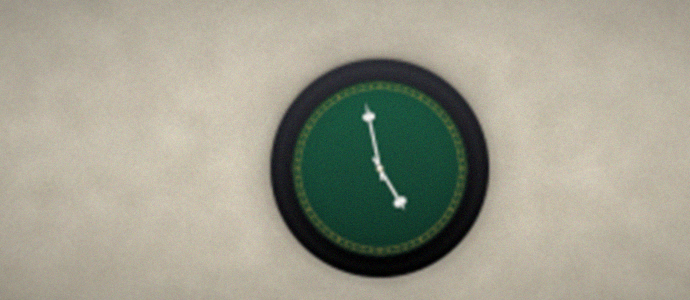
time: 4:58
